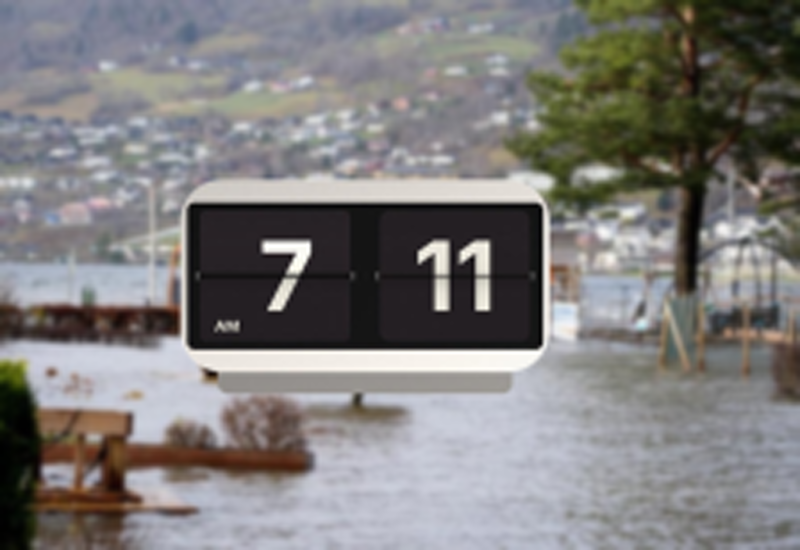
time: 7:11
